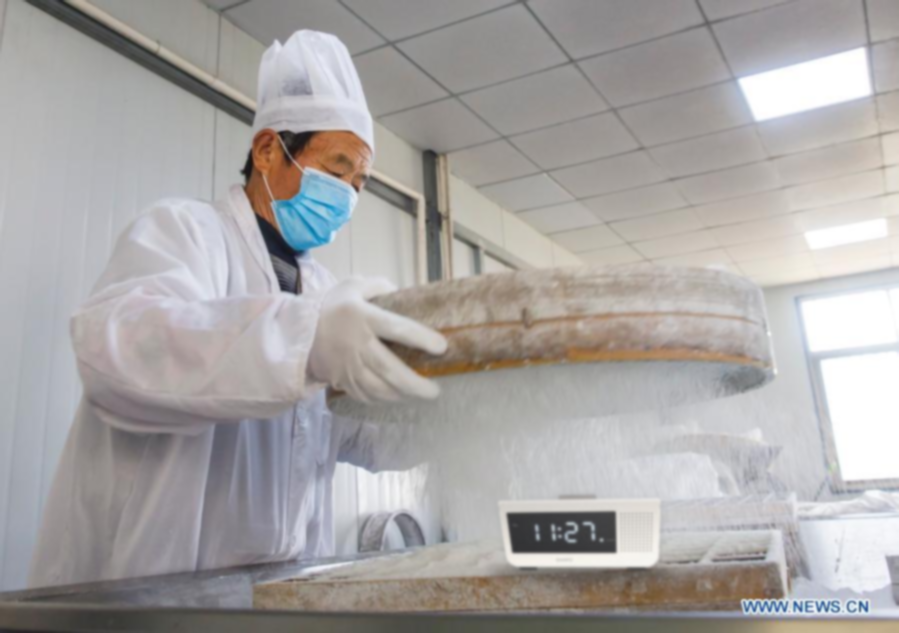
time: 11:27
